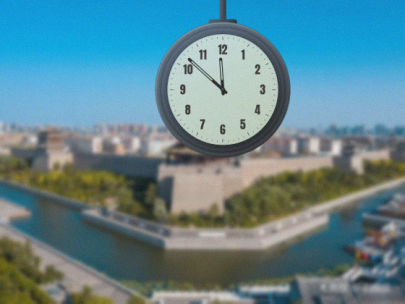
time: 11:52
